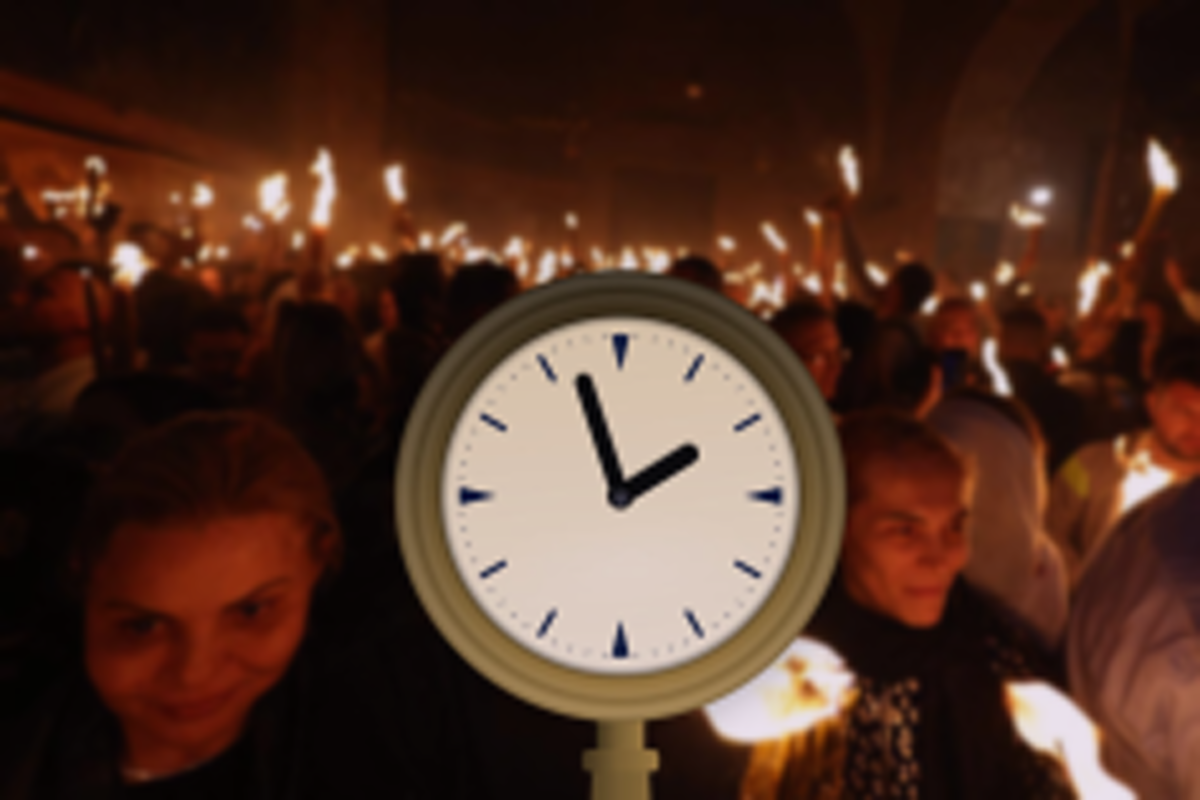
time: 1:57
